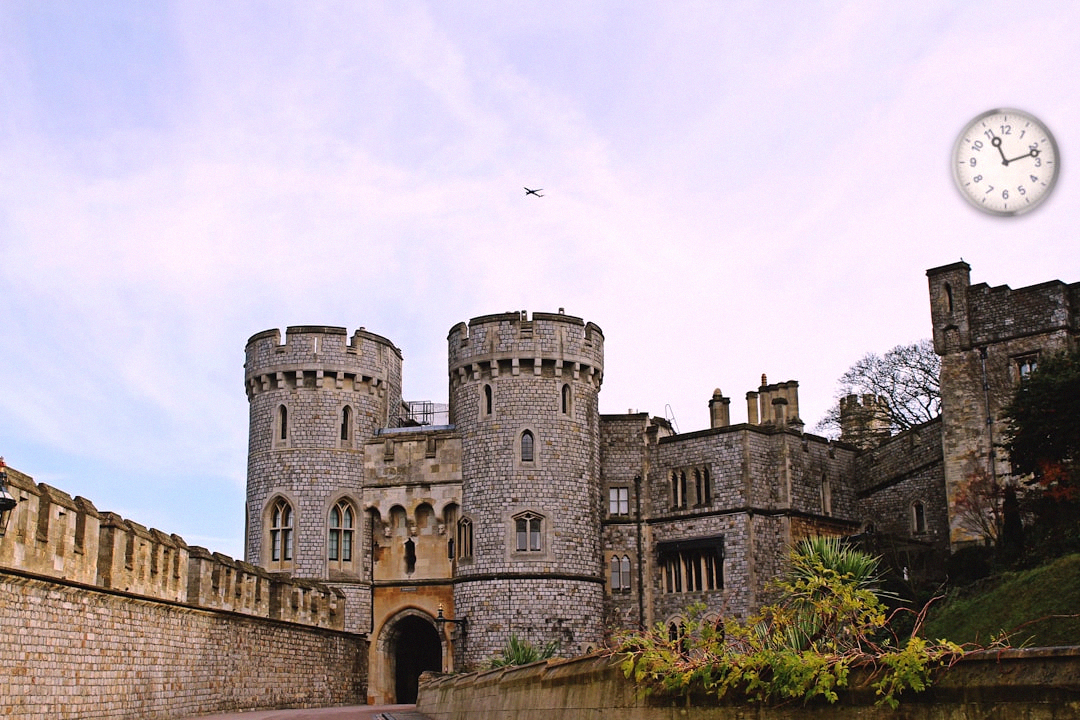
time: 11:12
